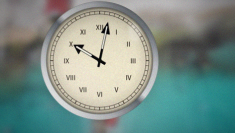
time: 10:02
